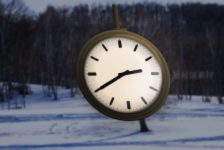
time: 2:40
